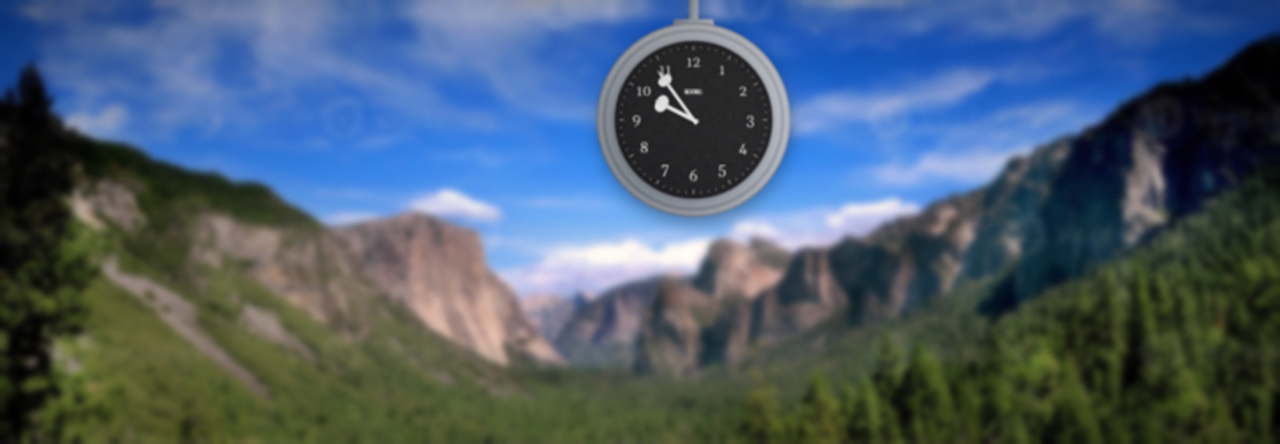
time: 9:54
